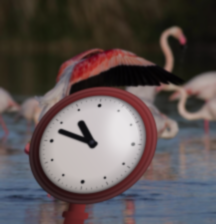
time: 10:48
